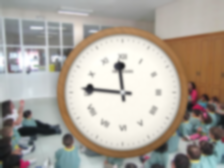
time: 11:46
